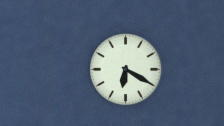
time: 6:20
